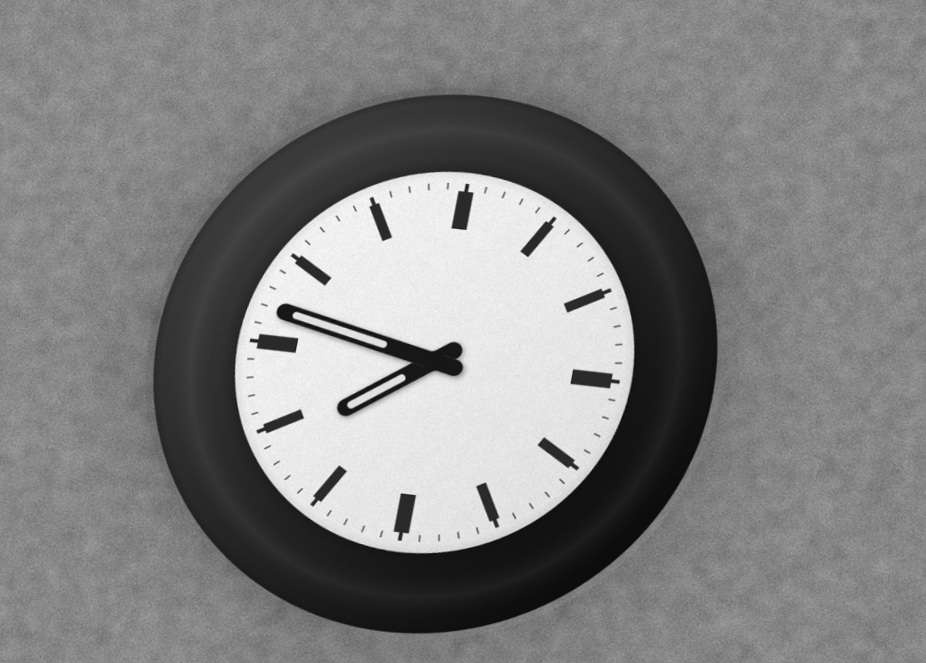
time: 7:47
